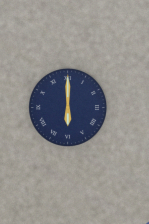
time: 6:00
